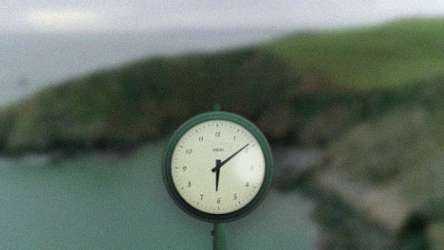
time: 6:09
